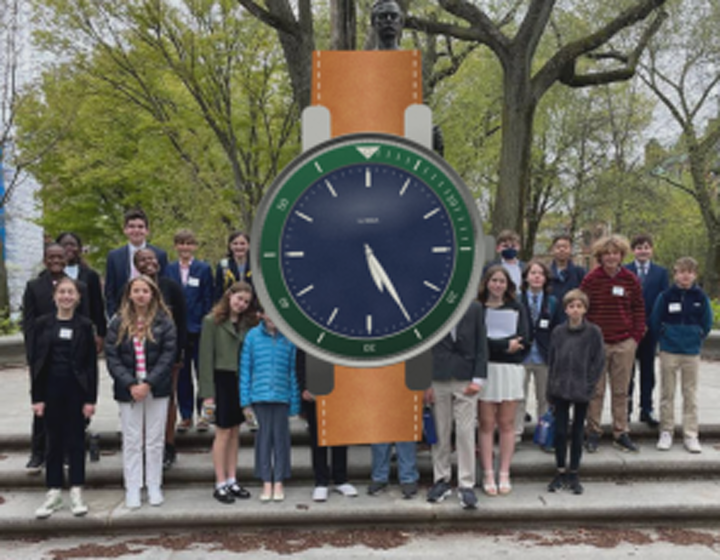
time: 5:25
